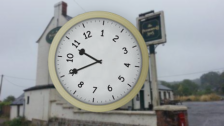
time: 10:45
